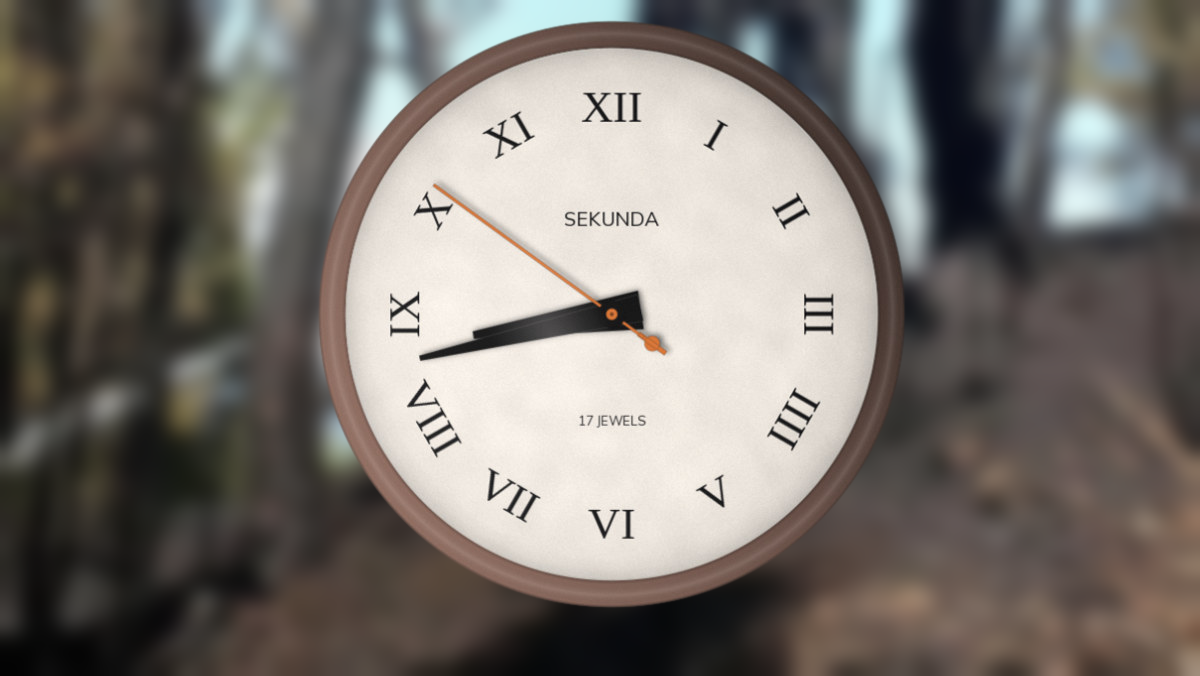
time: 8:42:51
